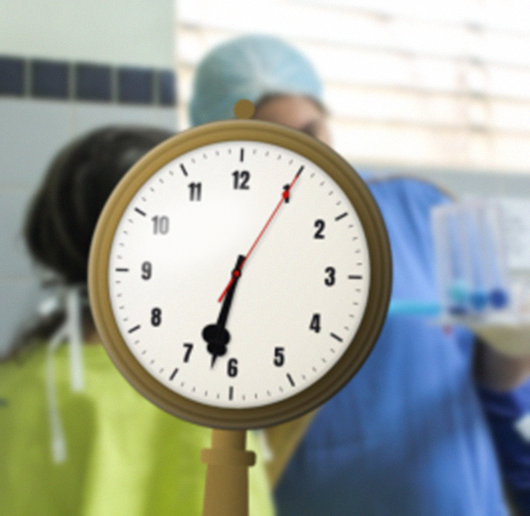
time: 6:32:05
